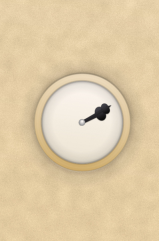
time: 2:10
